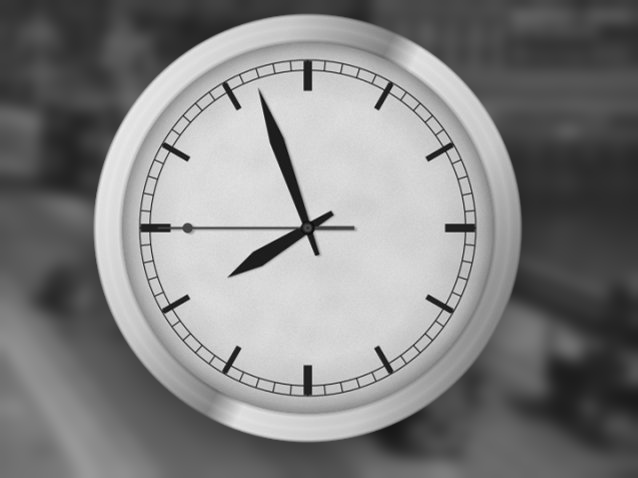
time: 7:56:45
